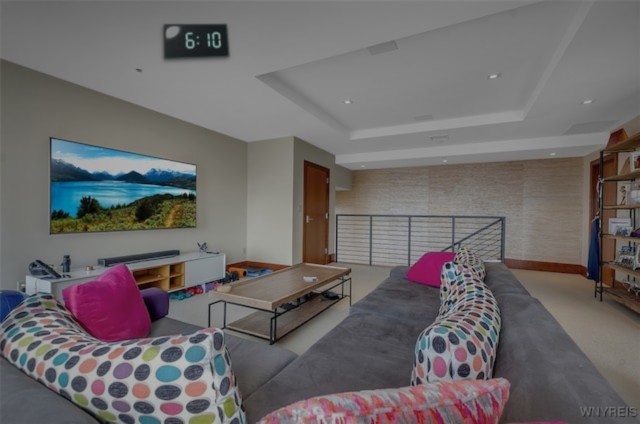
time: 6:10
